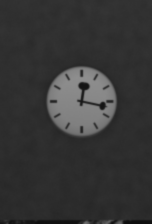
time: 12:17
